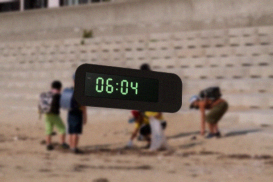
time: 6:04
